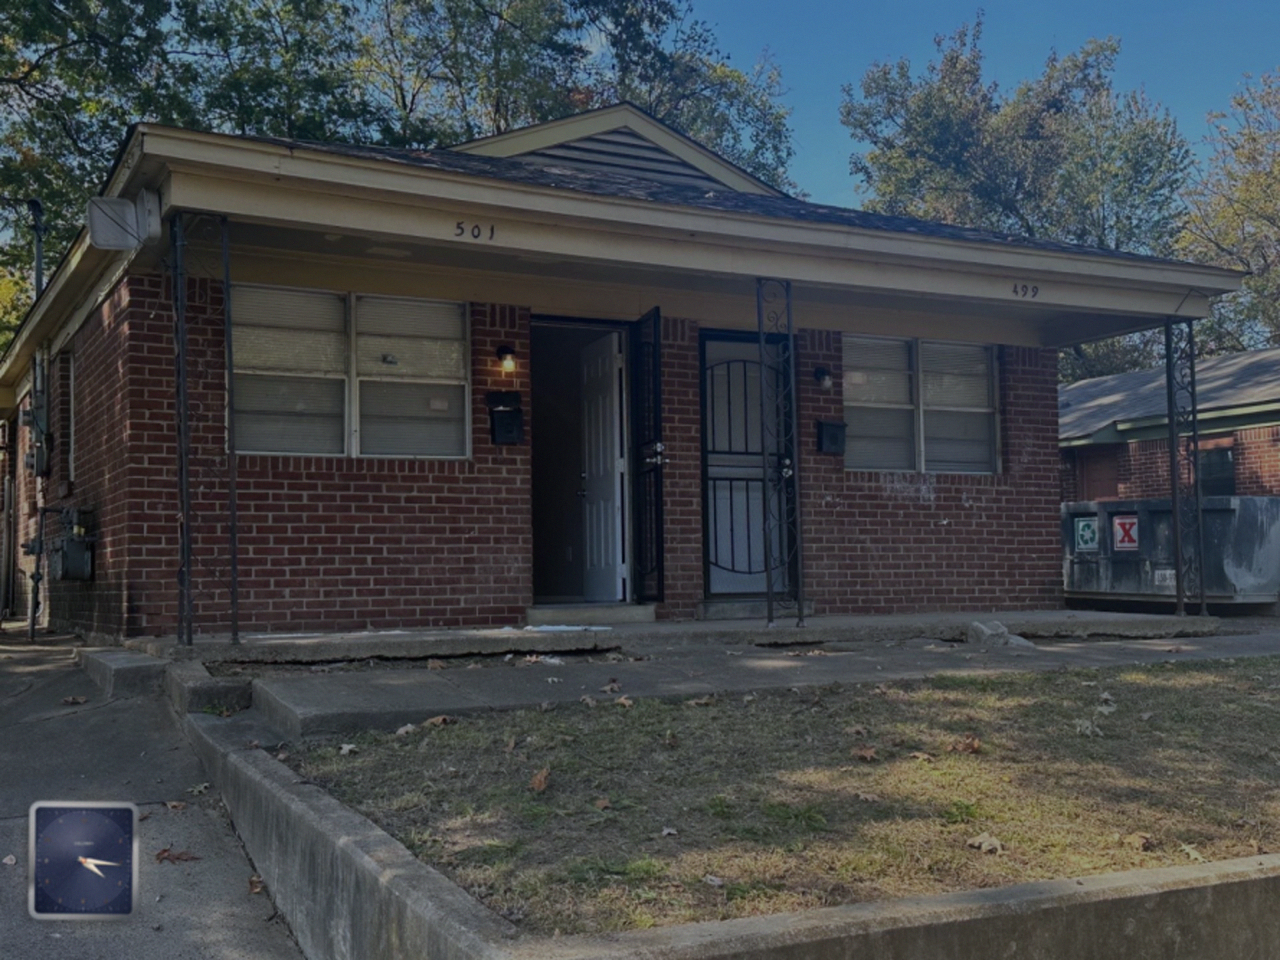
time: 4:16
